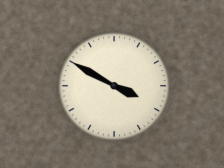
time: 3:50
